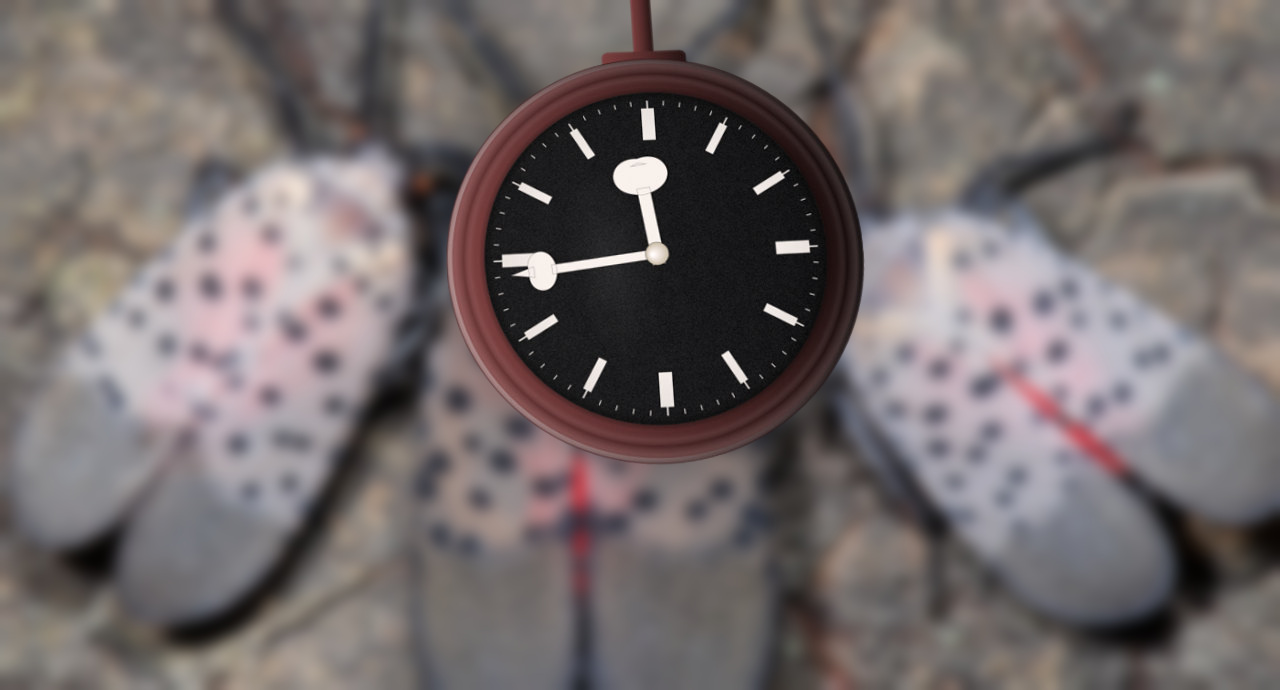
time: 11:44
